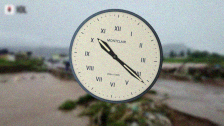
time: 10:21
